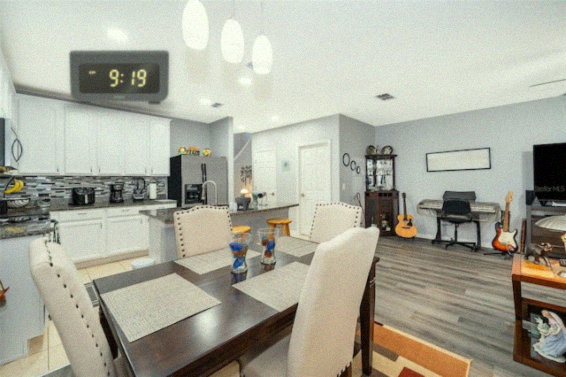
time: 9:19
